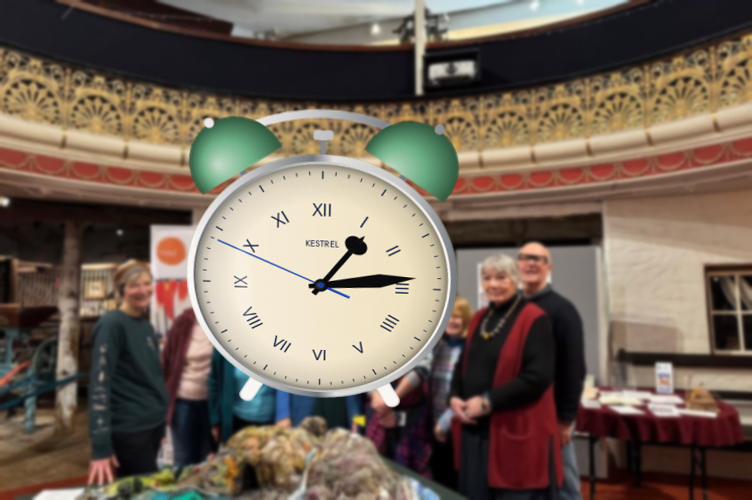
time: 1:13:49
